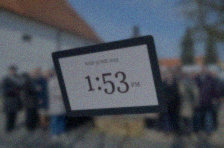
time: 1:53
